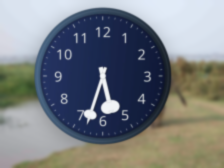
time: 5:33
